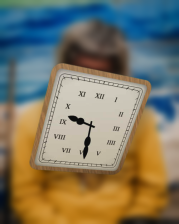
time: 9:29
